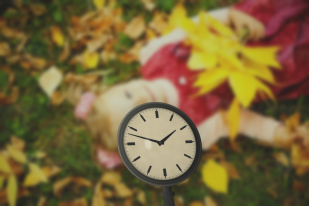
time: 1:48
